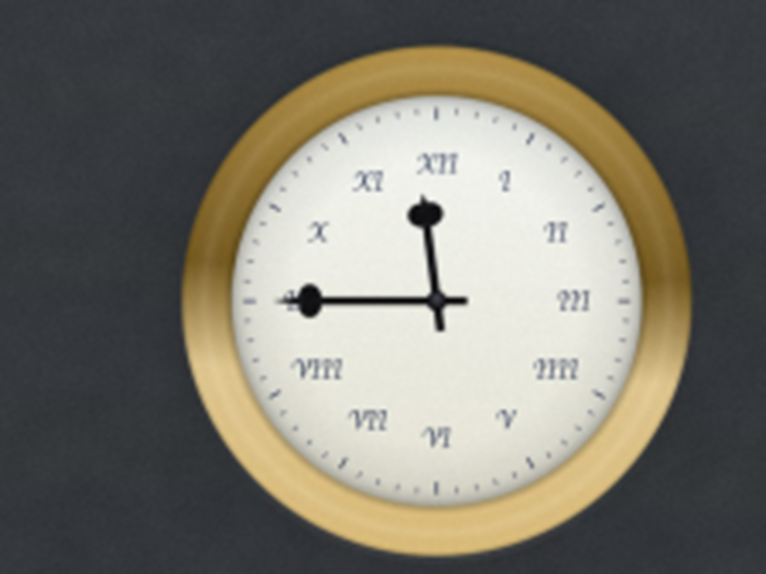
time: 11:45
